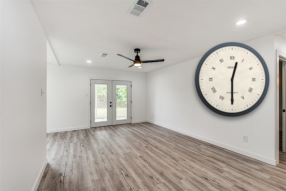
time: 12:30
